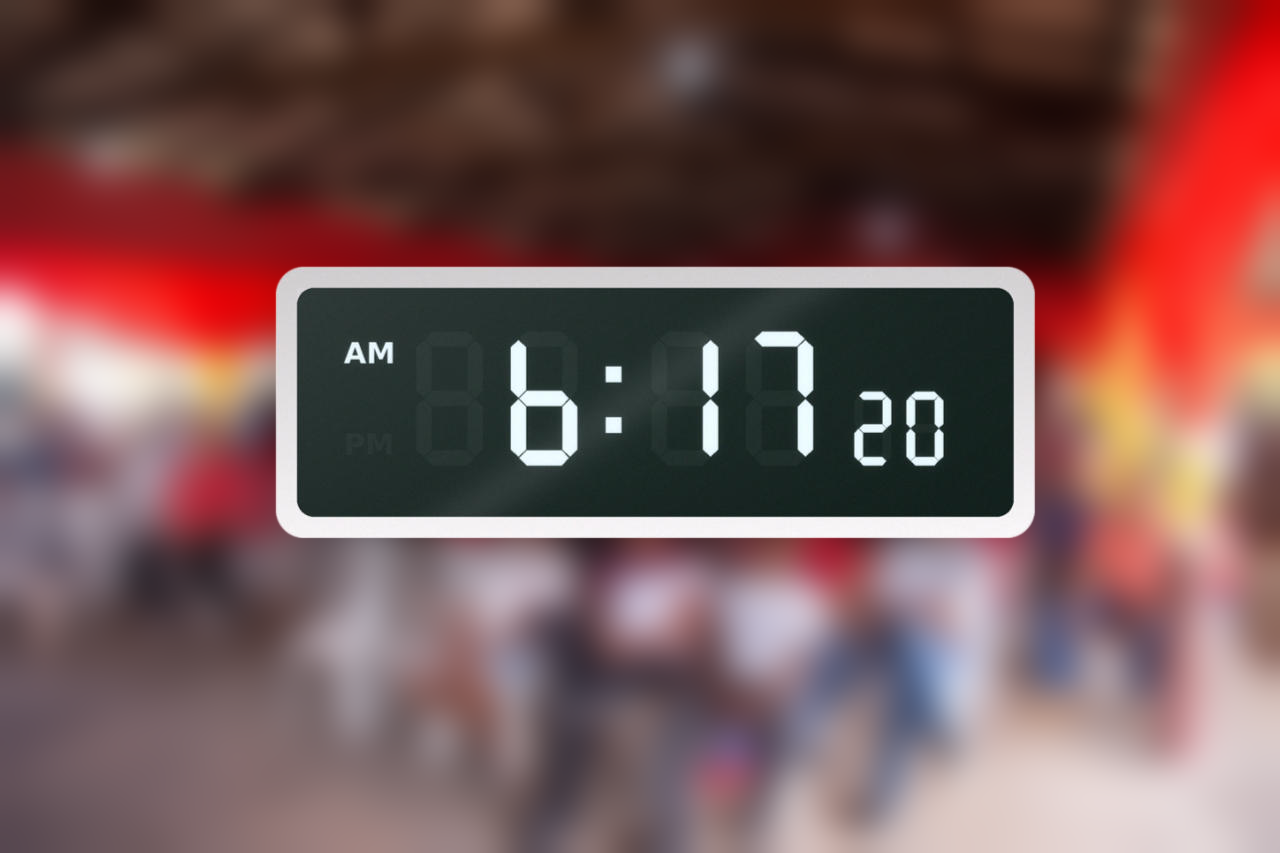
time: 6:17:20
